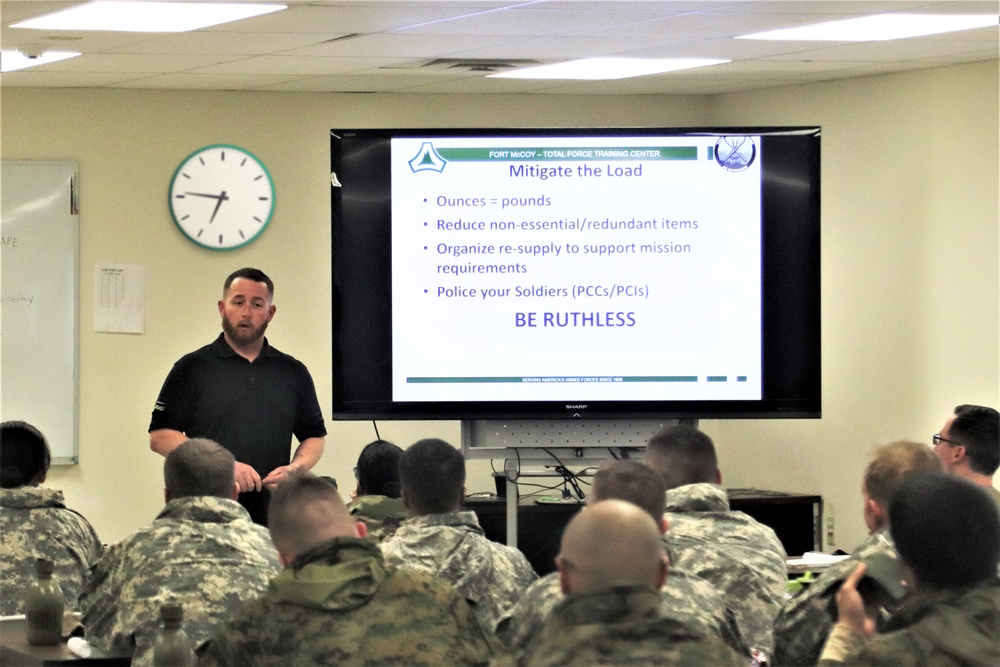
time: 6:46
